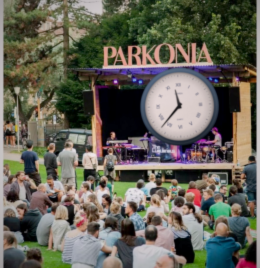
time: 11:37
